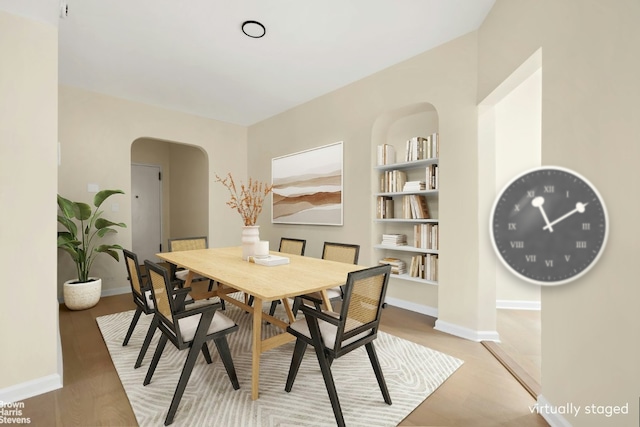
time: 11:10
